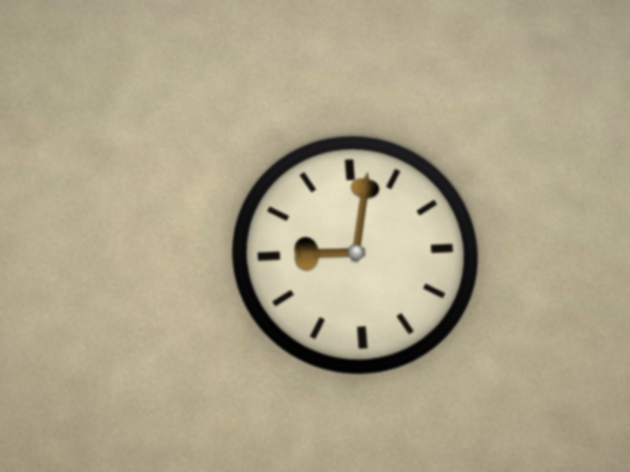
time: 9:02
